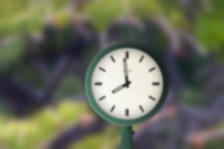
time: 7:59
